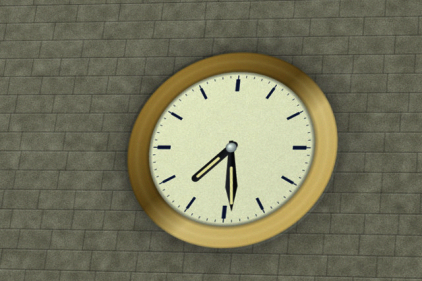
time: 7:29
